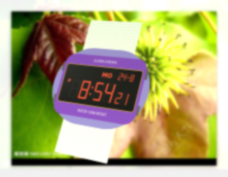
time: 8:54:21
